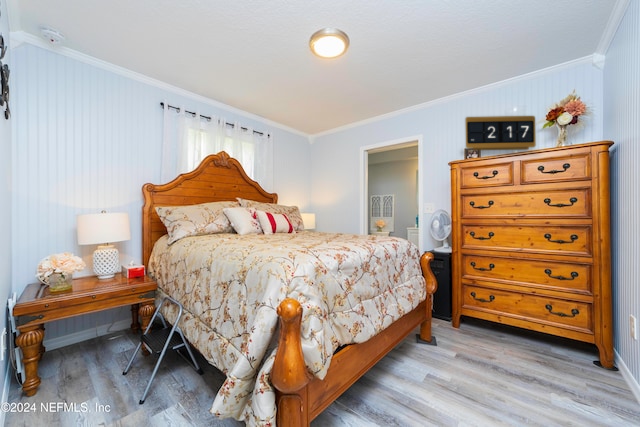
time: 2:17
